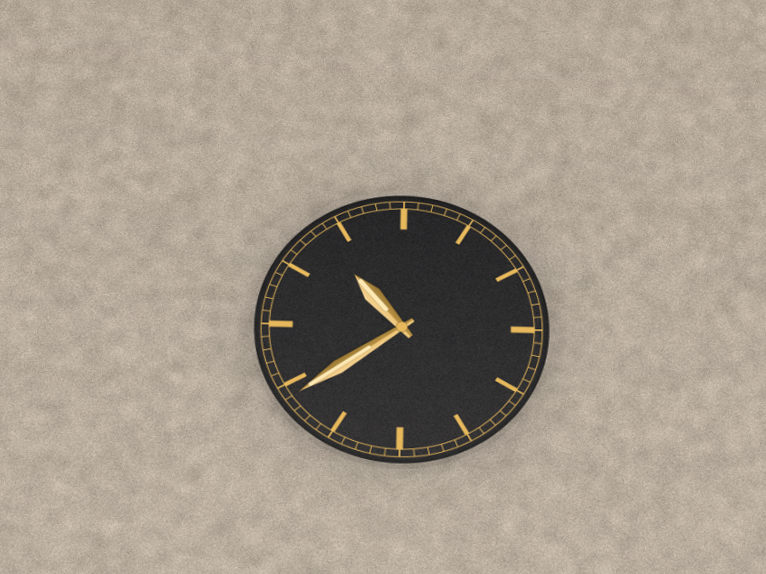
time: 10:39
